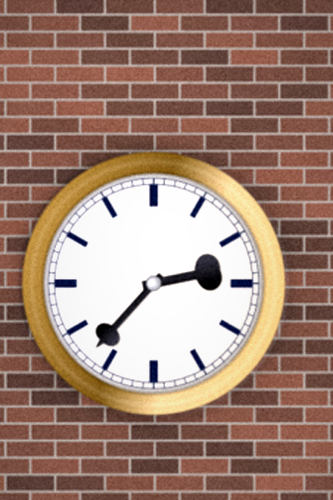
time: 2:37
